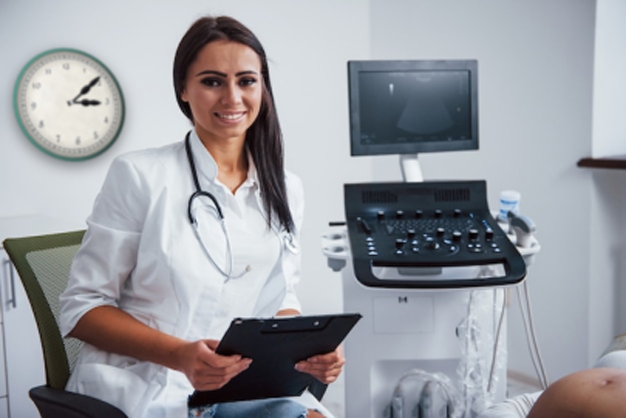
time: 3:09
